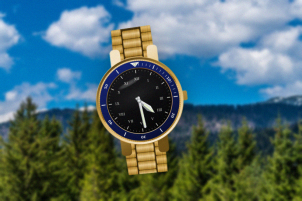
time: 4:29
